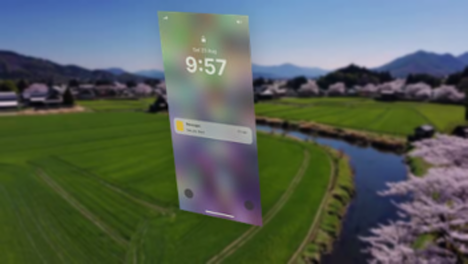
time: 9:57
